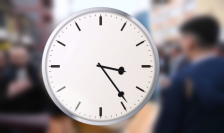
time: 3:24
